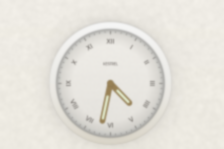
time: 4:32
